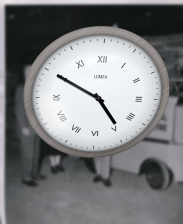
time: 4:50
